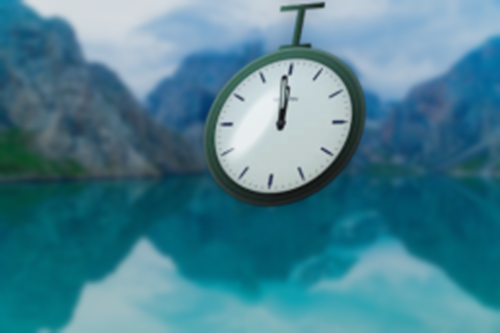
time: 11:59
